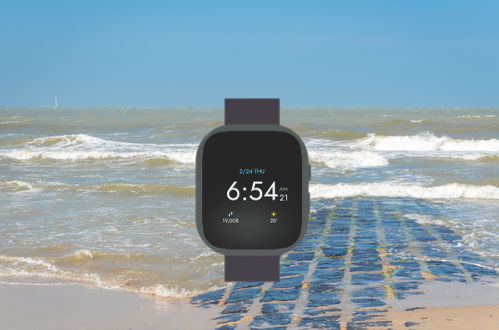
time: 6:54:21
